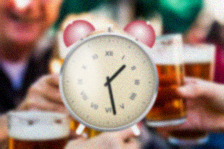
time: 1:28
